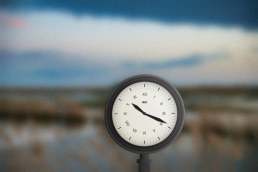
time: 10:19
